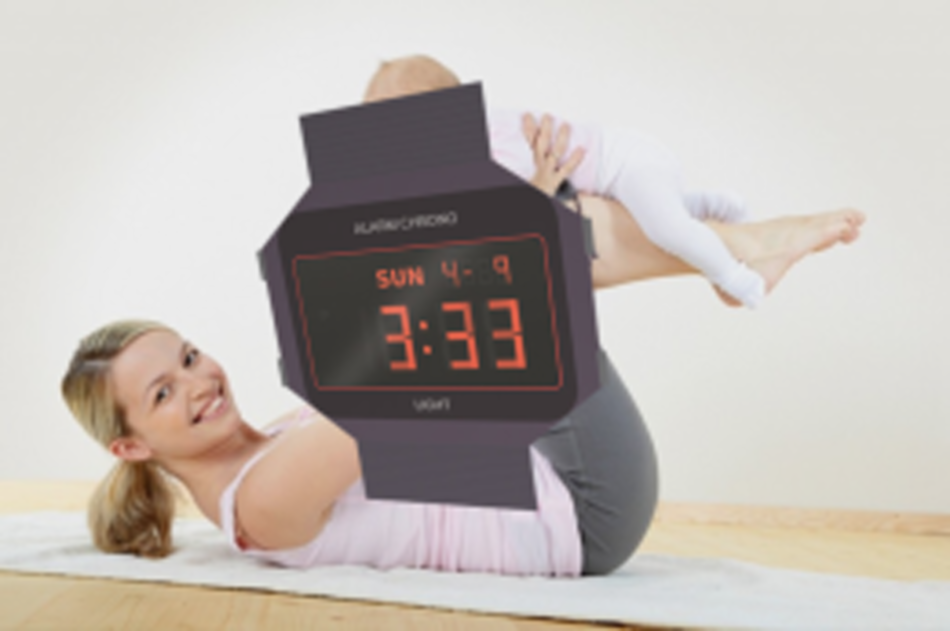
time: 3:33
